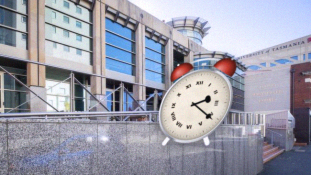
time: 2:21
